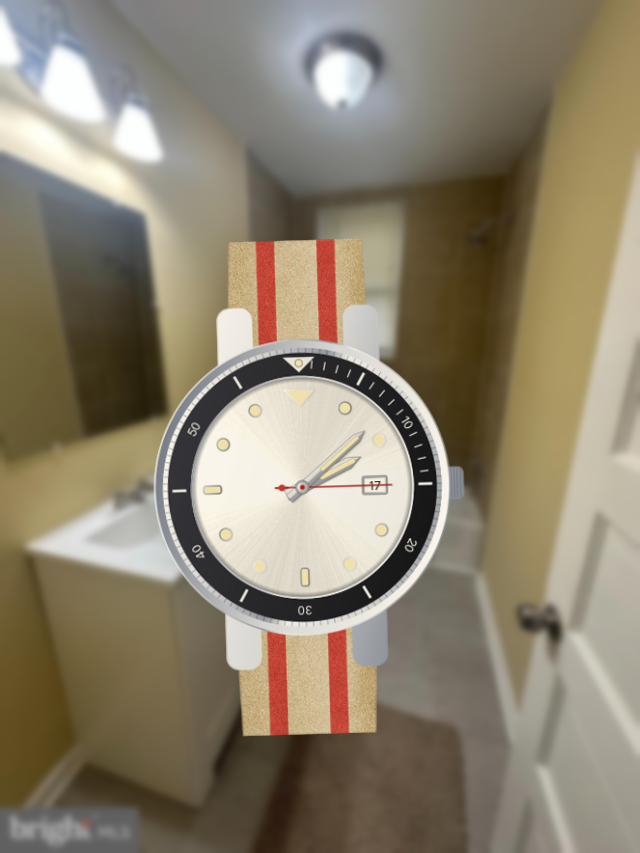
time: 2:08:15
